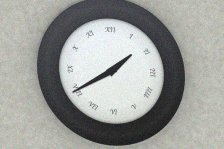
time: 1:40
